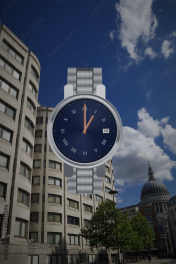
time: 1:00
